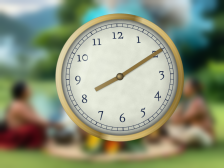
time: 8:10
